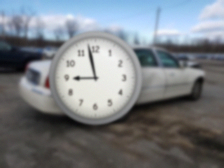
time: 8:58
